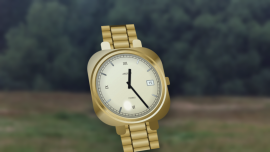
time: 12:25
